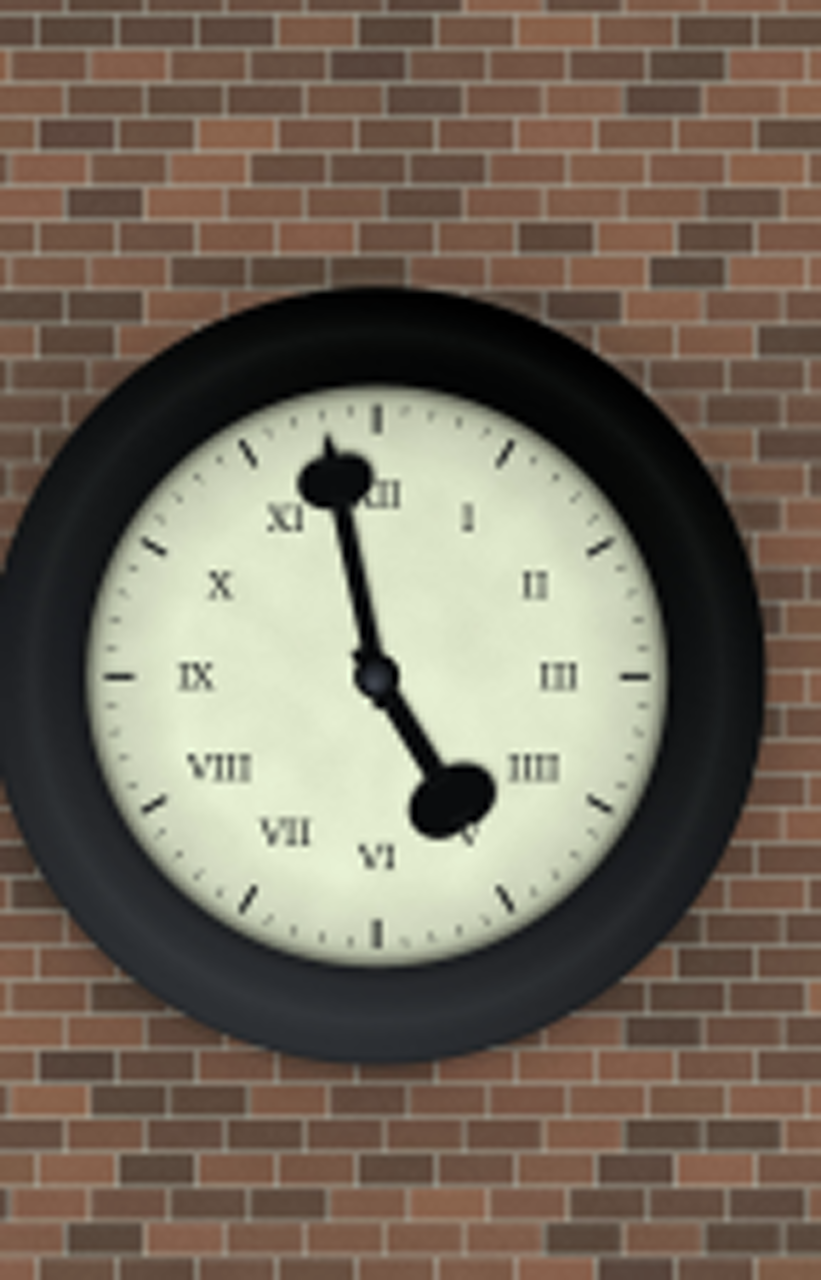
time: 4:58
